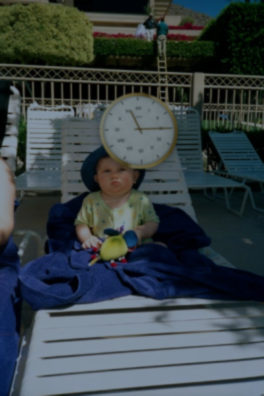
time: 11:15
